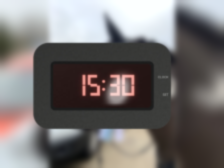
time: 15:30
